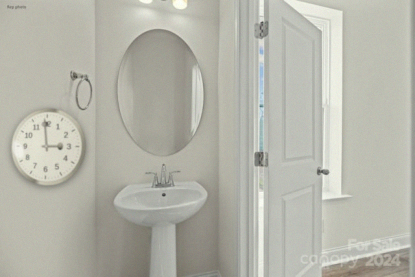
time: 2:59
